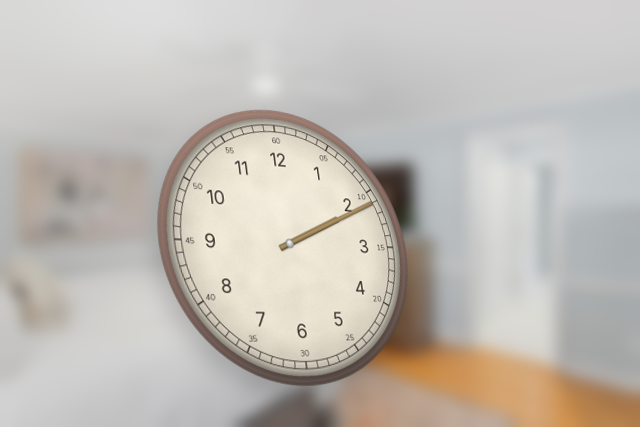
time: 2:11
